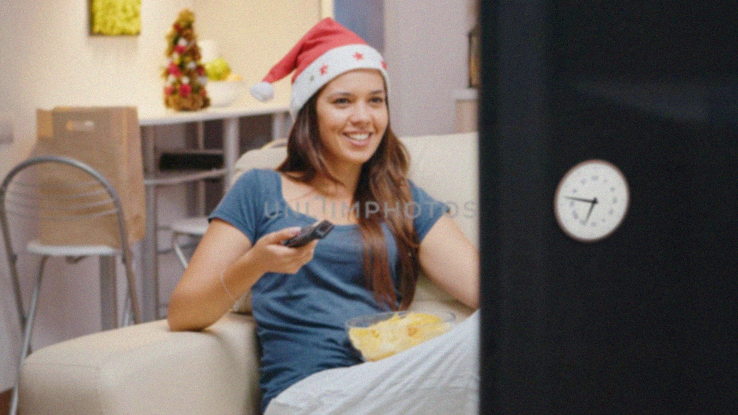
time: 6:47
